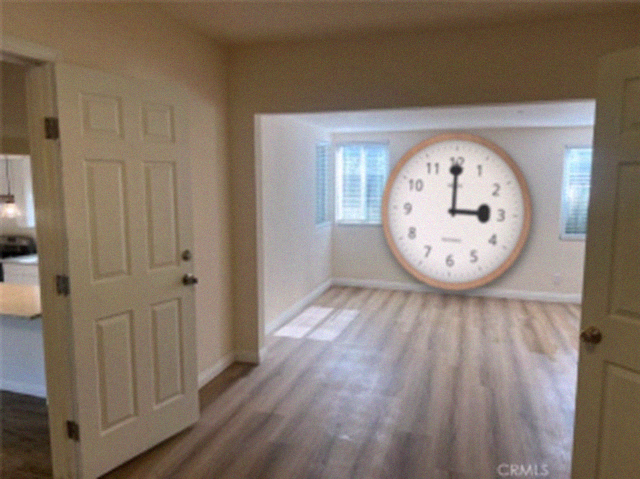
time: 3:00
